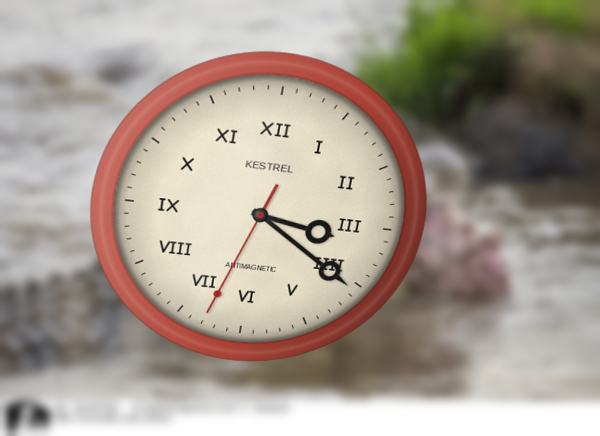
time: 3:20:33
